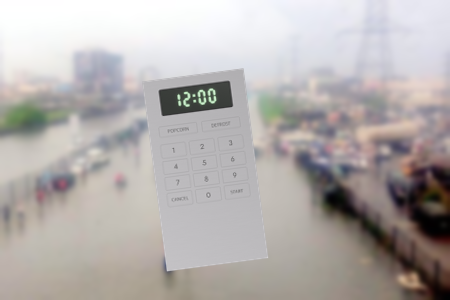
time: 12:00
